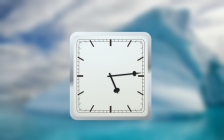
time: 5:14
